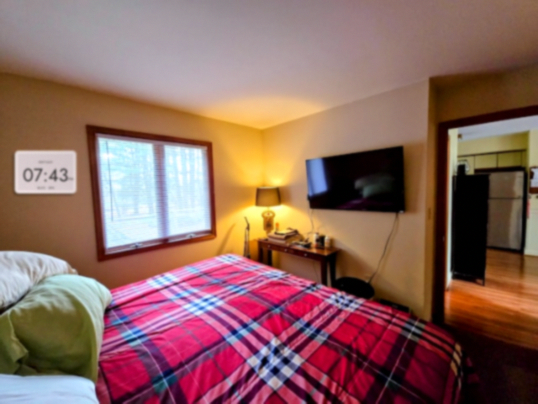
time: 7:43
